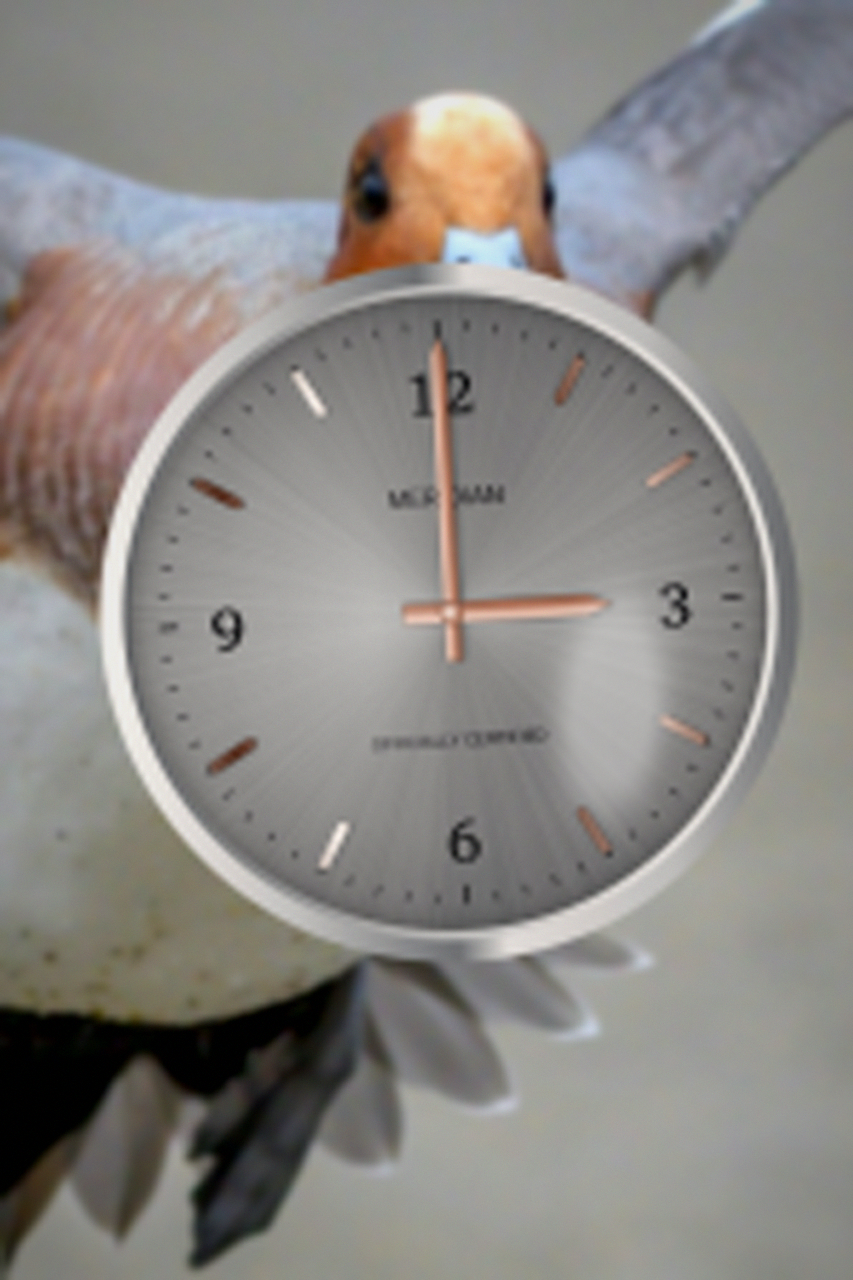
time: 3:00
